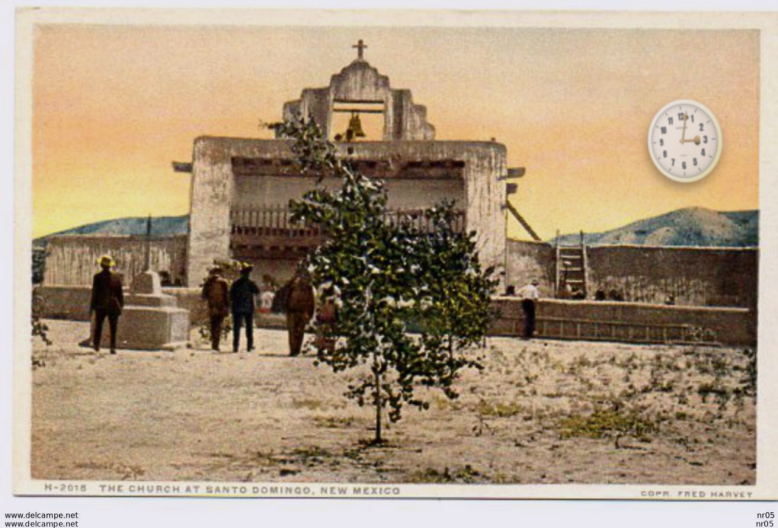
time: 3:02
